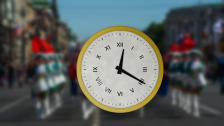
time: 12:20
